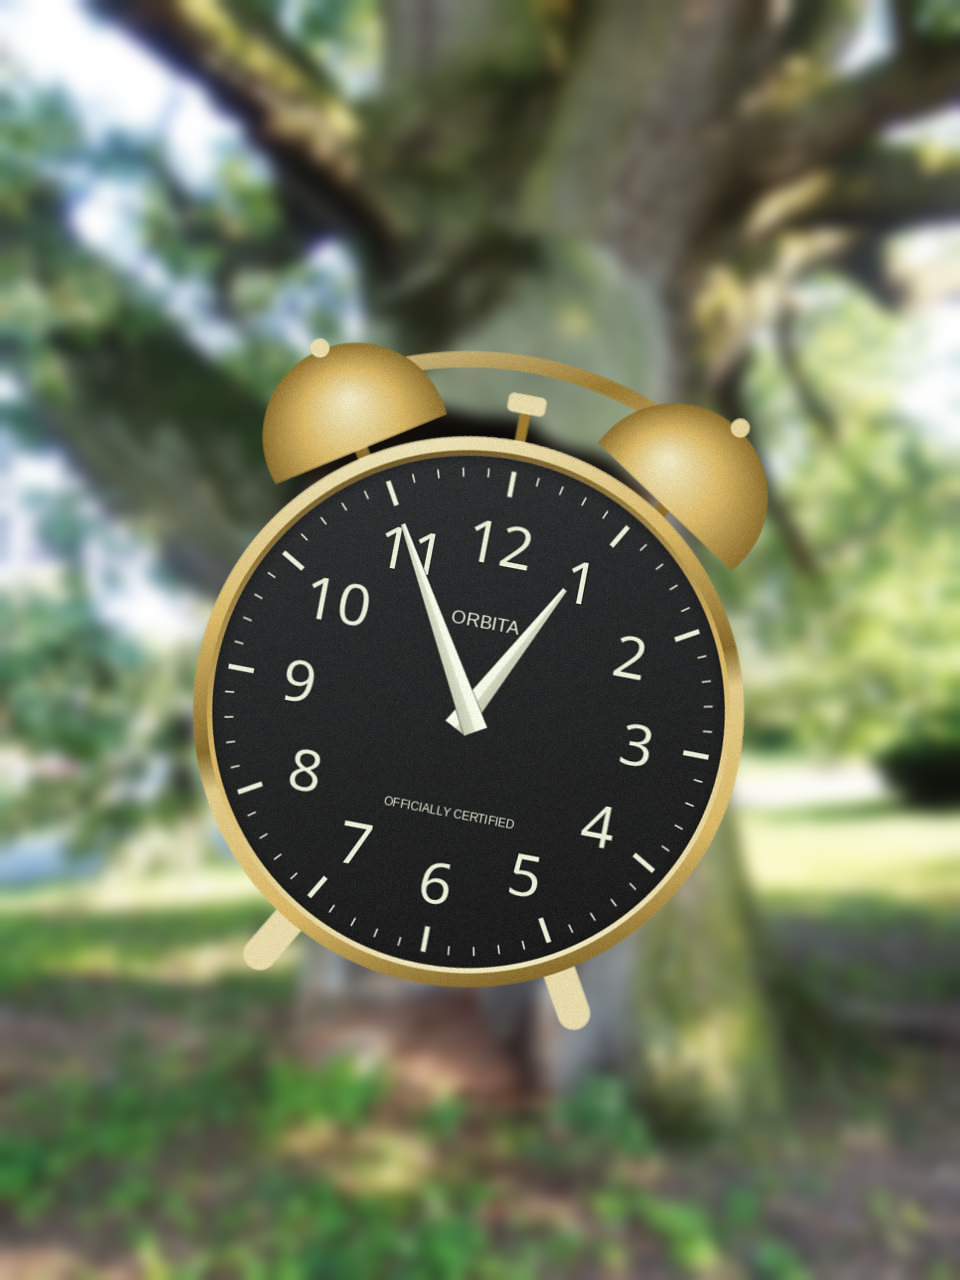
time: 12:55
